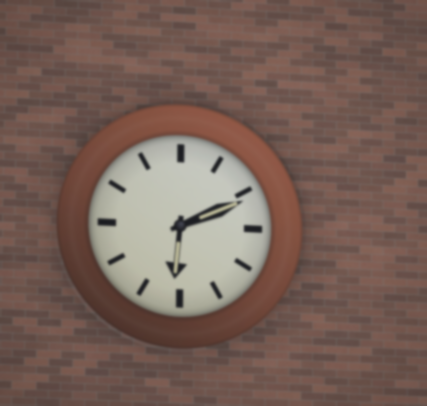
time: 6:11
